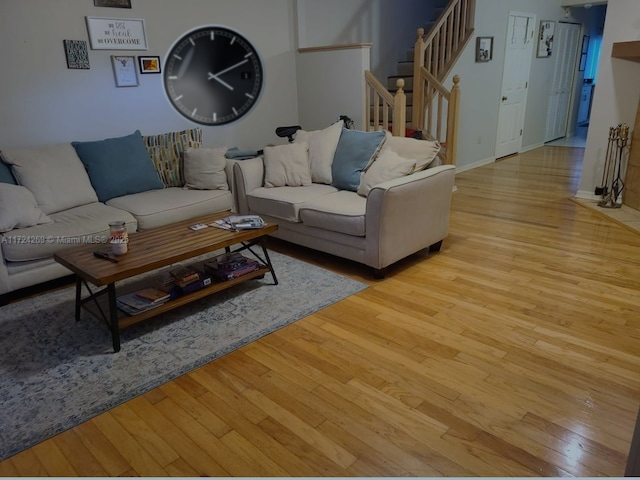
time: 4:11
